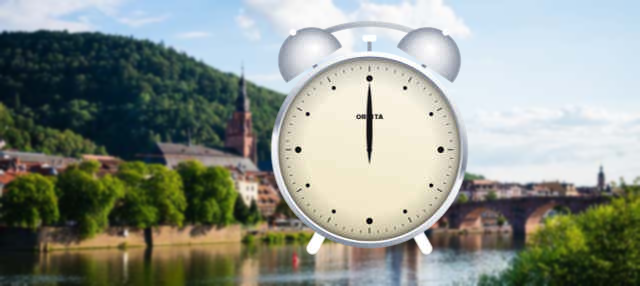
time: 12:00
